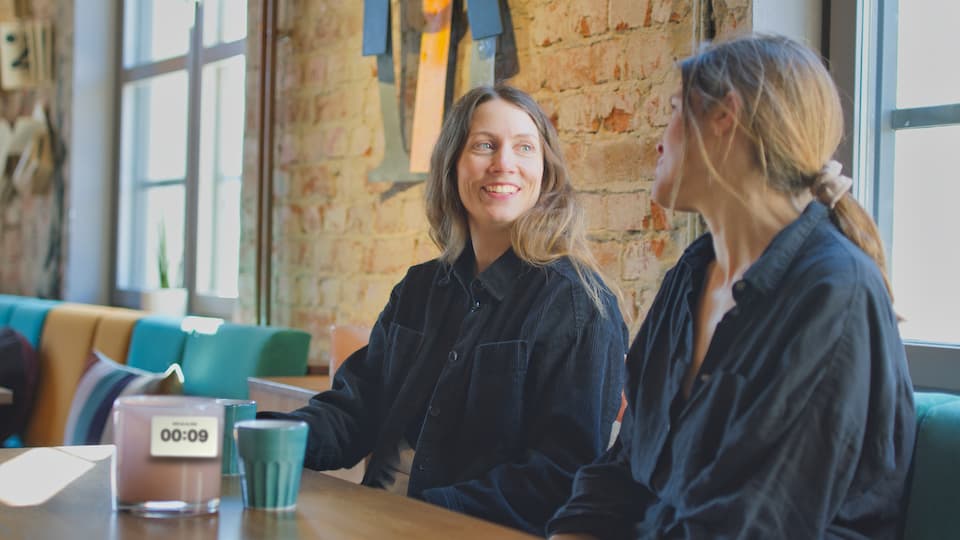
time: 0:09
